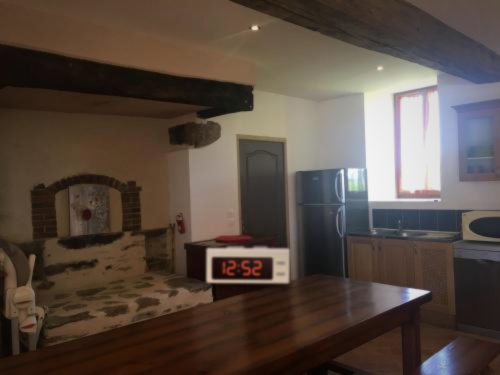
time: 12:52
